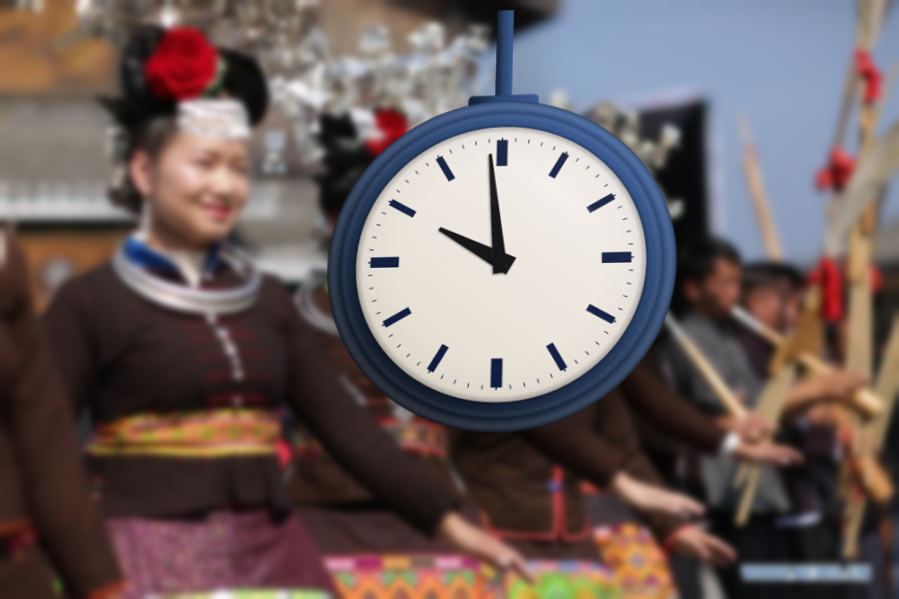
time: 9:59
